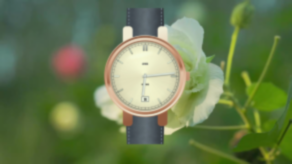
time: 6:14
